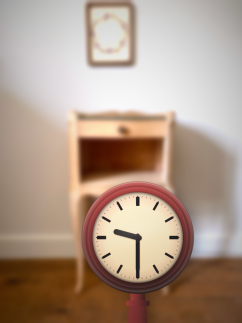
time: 9:30
